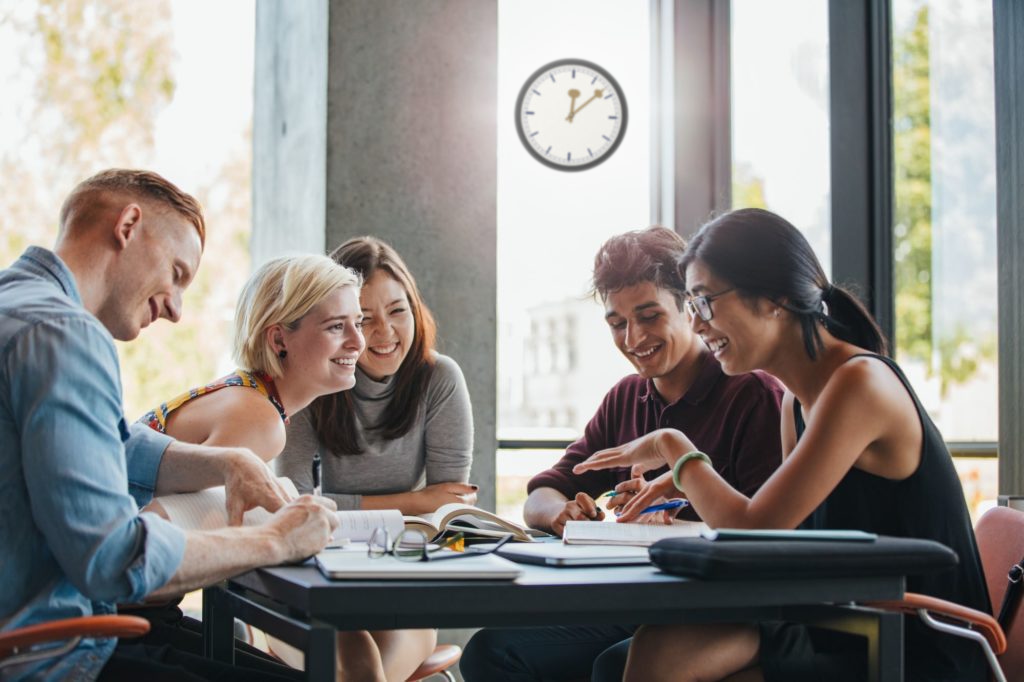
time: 12:08
